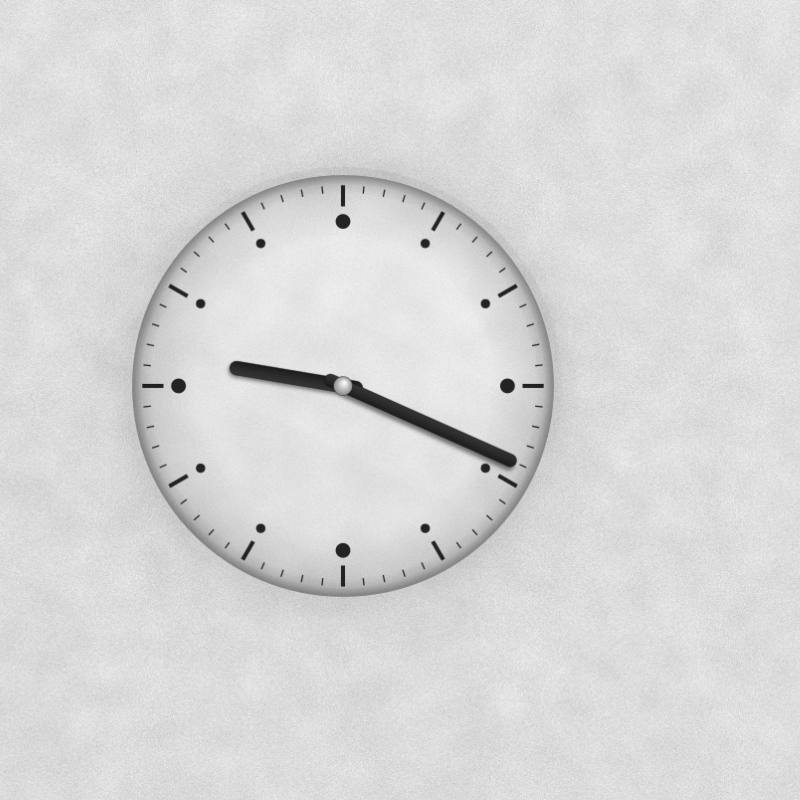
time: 9:19
